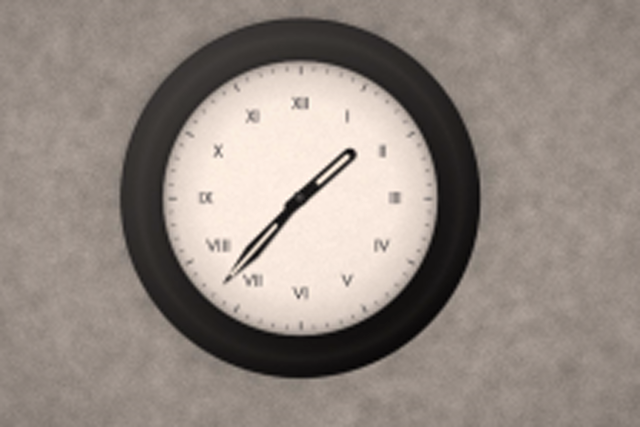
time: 1:37
